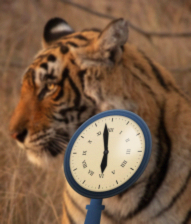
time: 5:58
